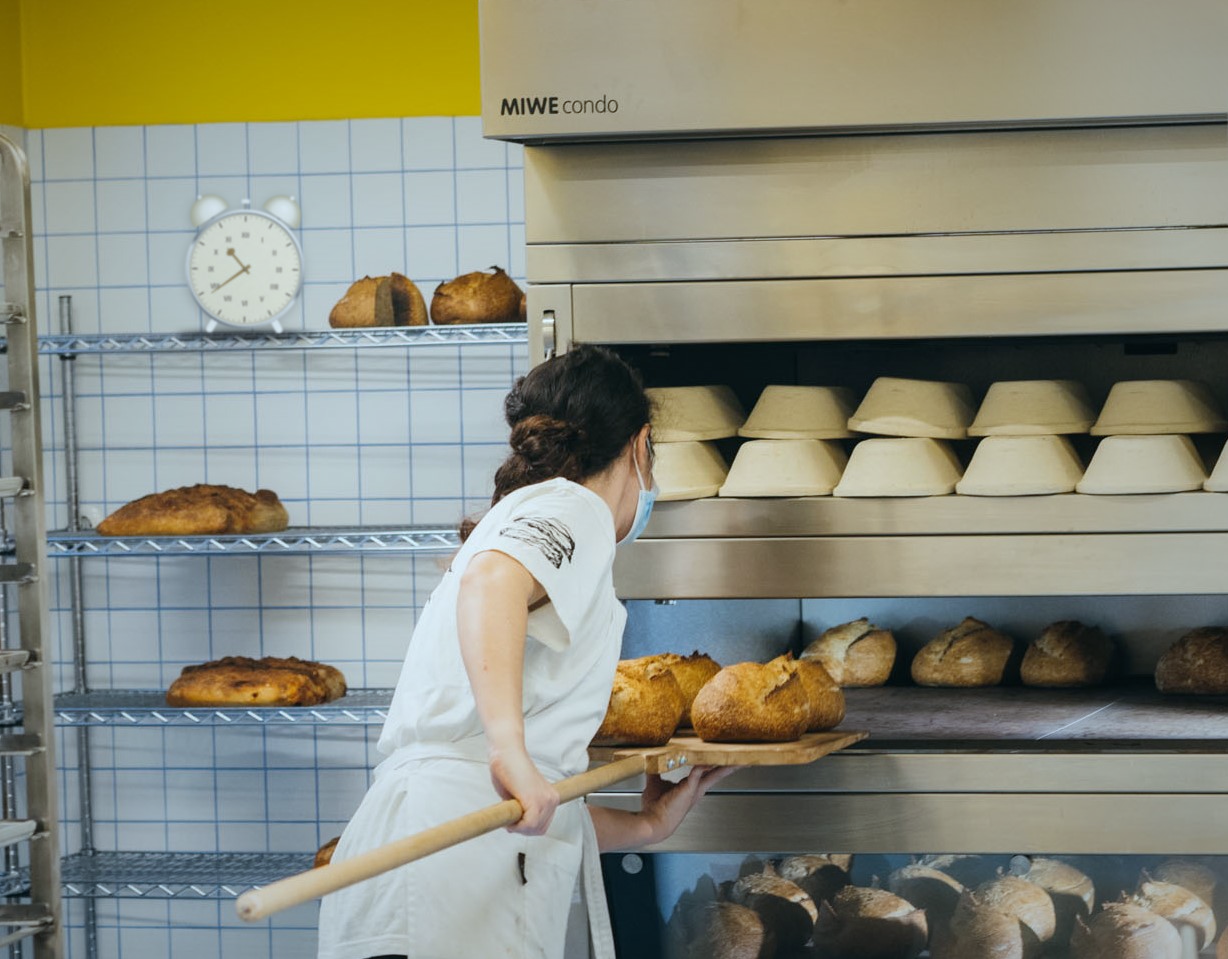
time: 10:39
